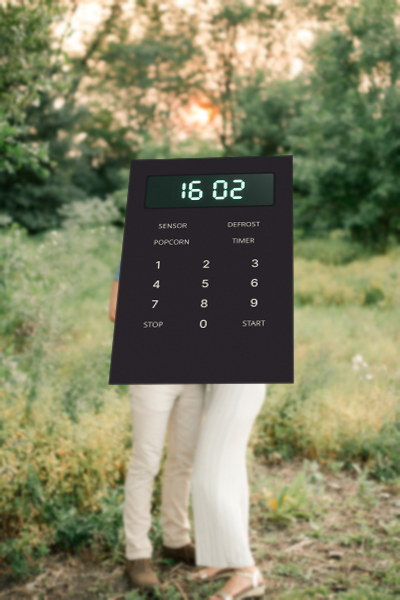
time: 16:02
